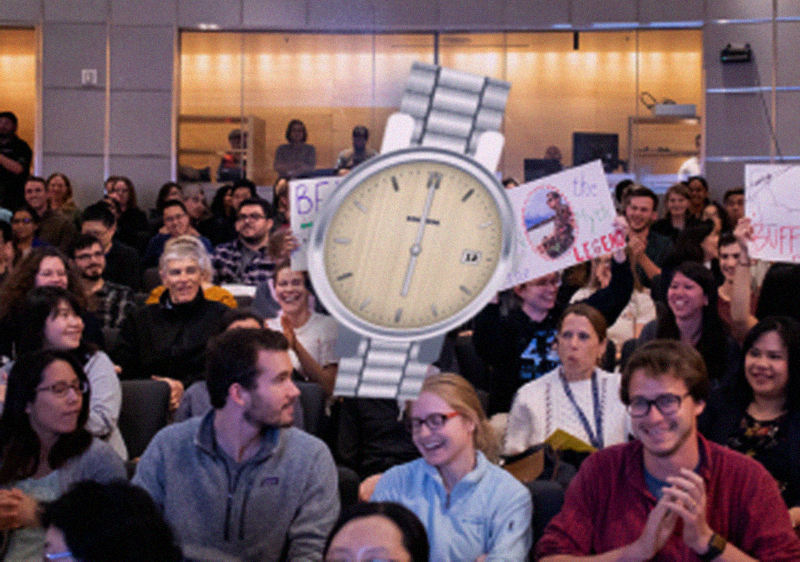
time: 6:00
